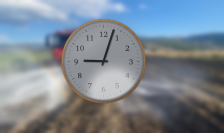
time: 9:03
